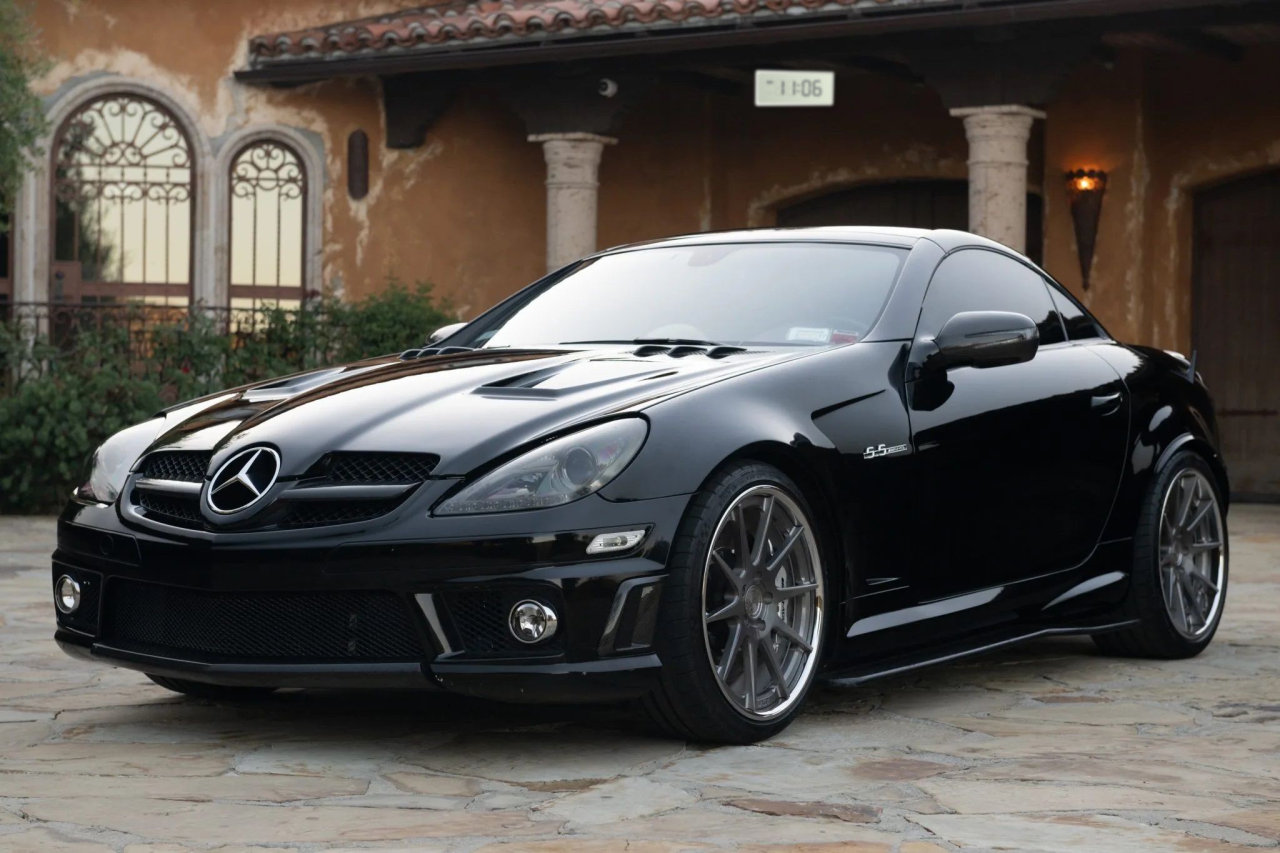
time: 11:06
